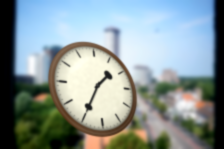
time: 1:35
